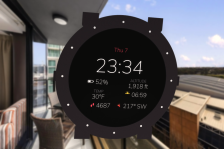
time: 23:34
